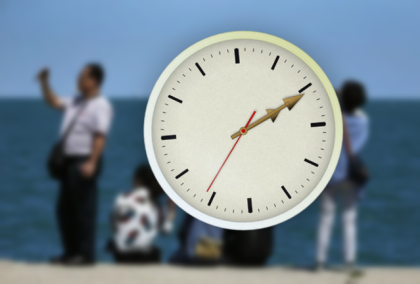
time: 2:10:36
